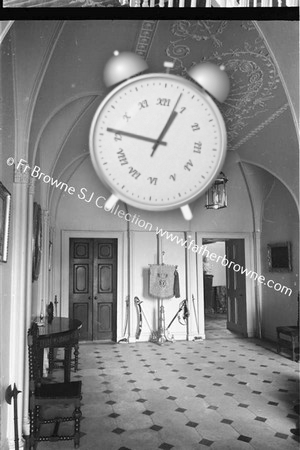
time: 12:46:03
